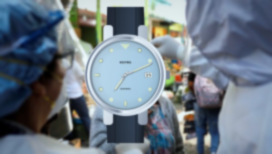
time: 7:11
